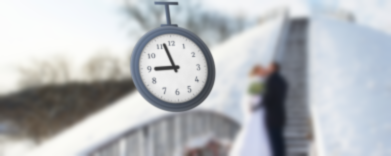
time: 8:57
